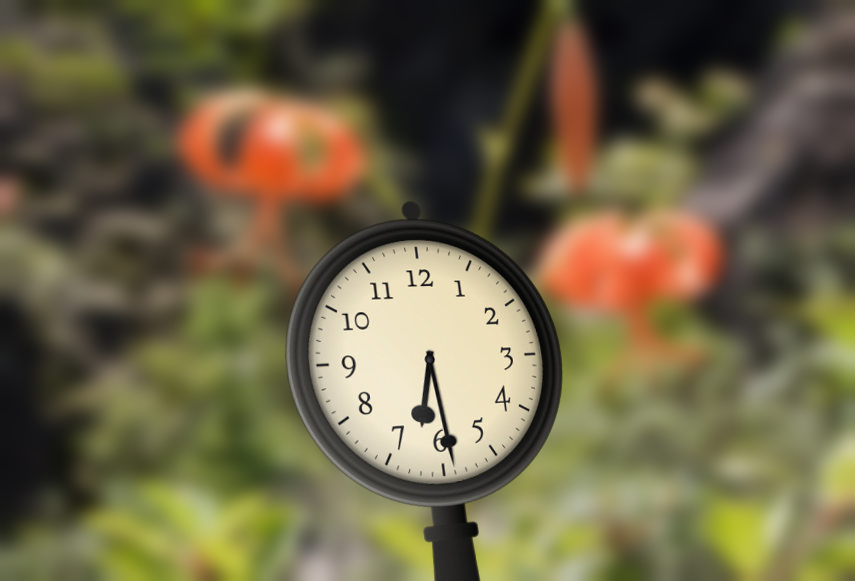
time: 6:29
